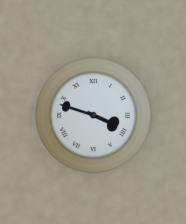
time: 3:48
